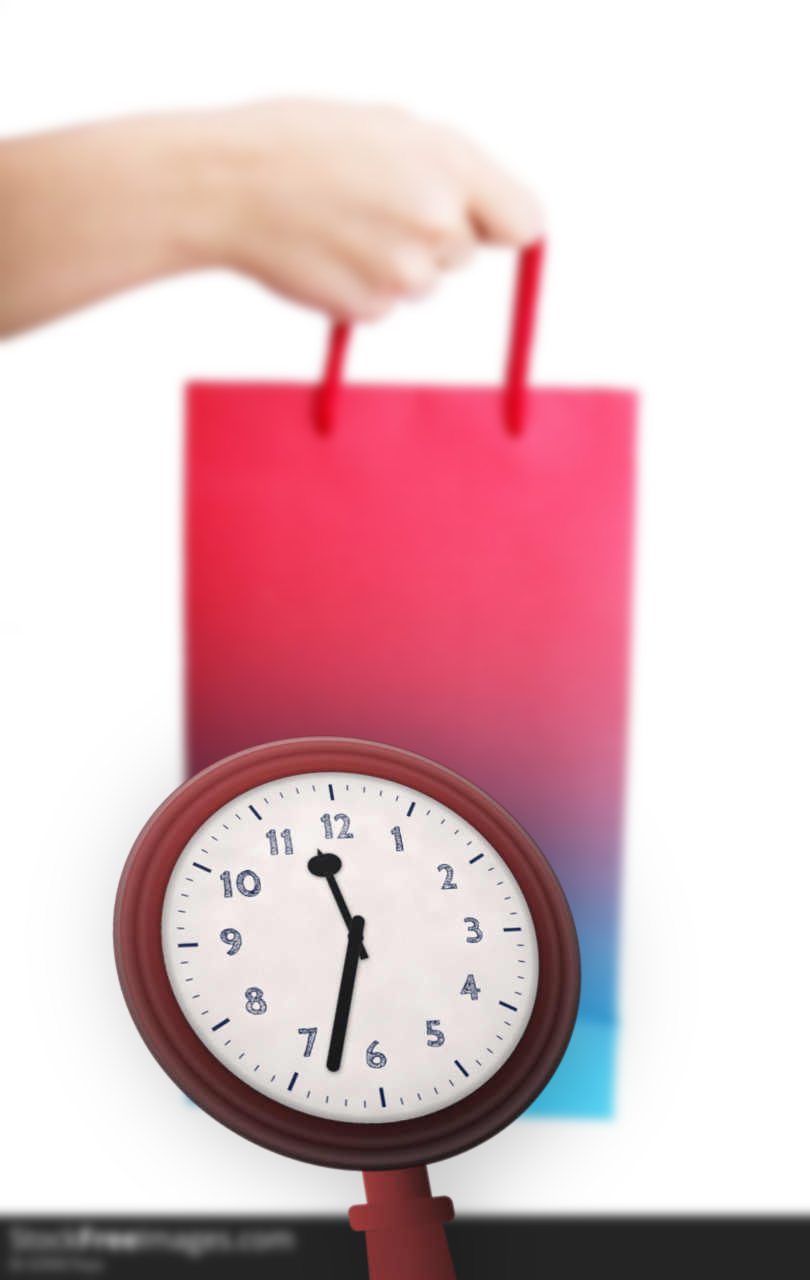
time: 11:33
